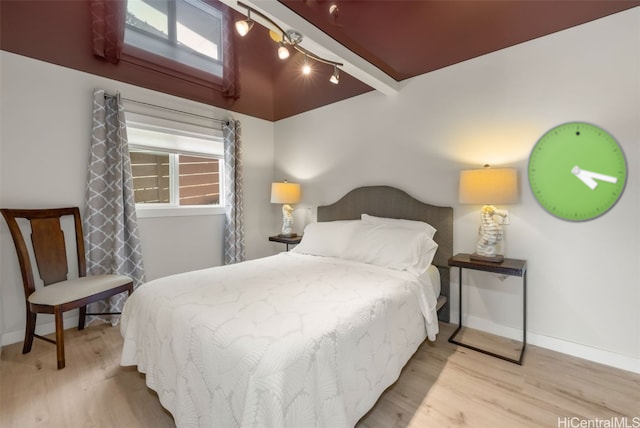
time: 4:17
